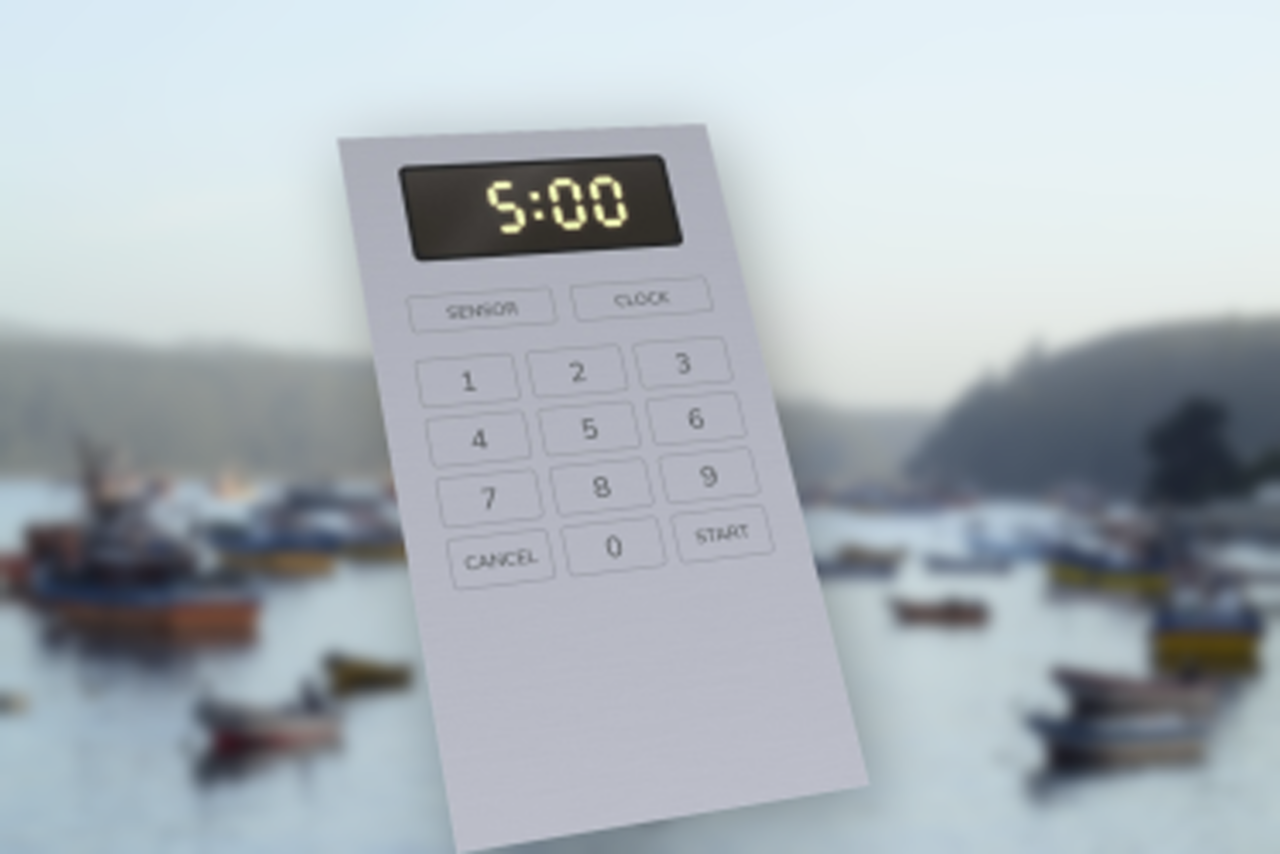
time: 5:00
